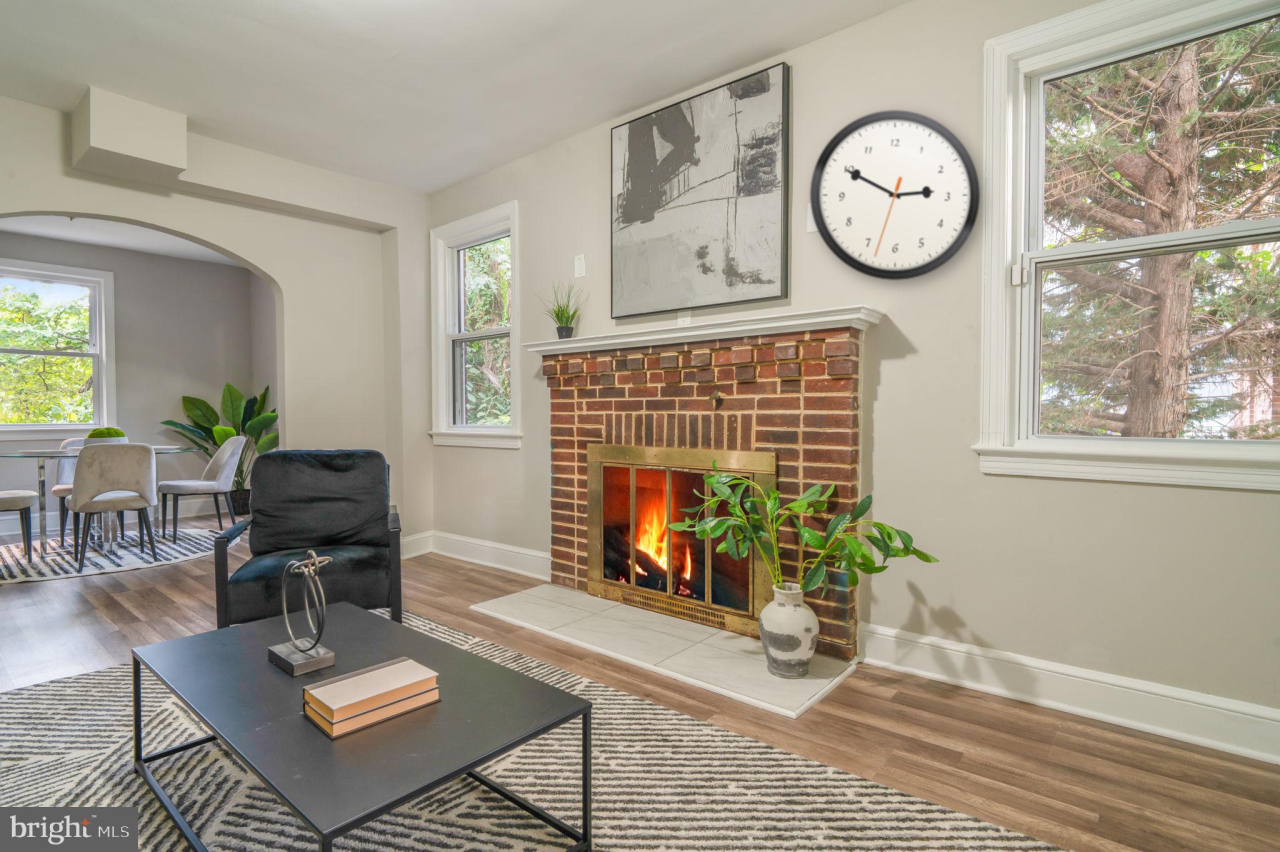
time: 2:49:33
